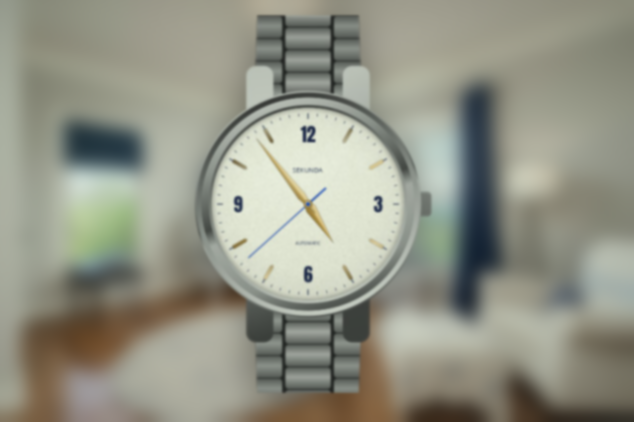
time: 4:53:38
